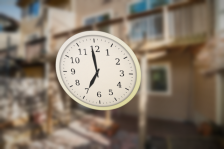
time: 6:59
